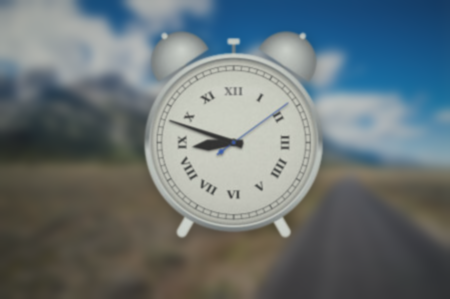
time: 8:48:09
